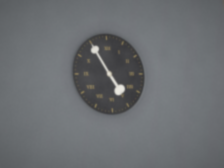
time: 4:55
